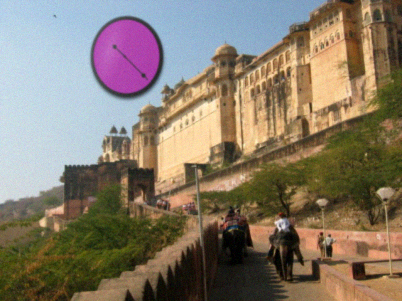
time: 10:22
